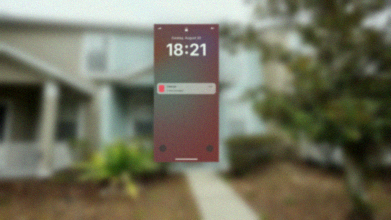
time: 18:21
